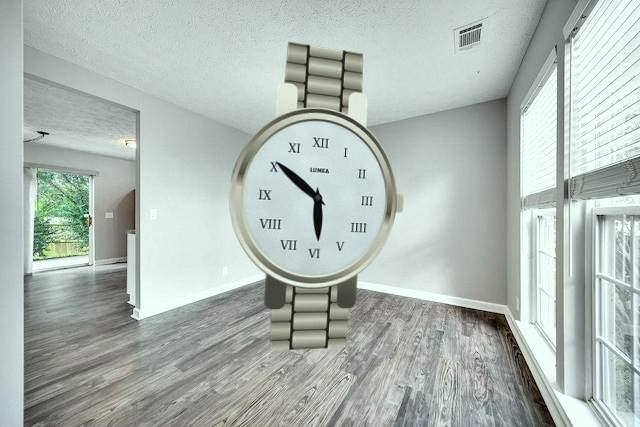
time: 5:51
